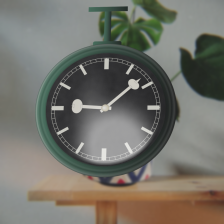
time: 9:08
